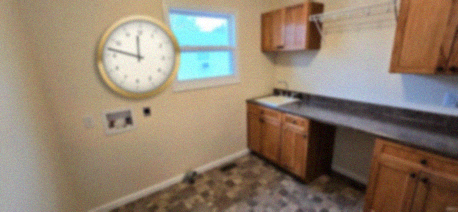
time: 11:47
